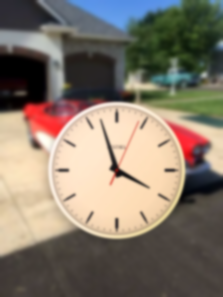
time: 3:57:04
